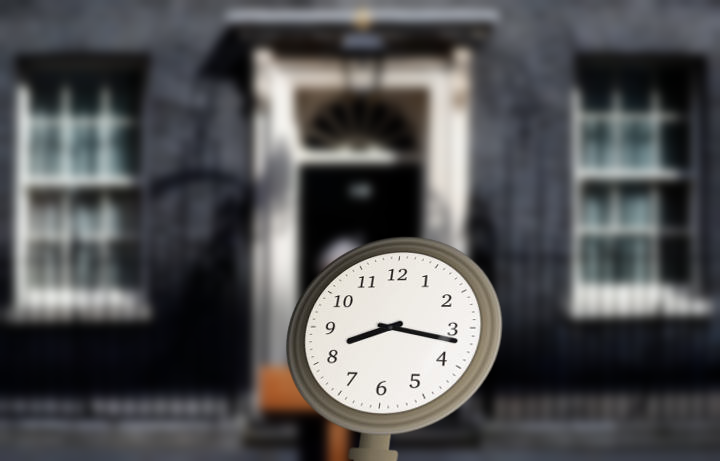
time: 8:17
